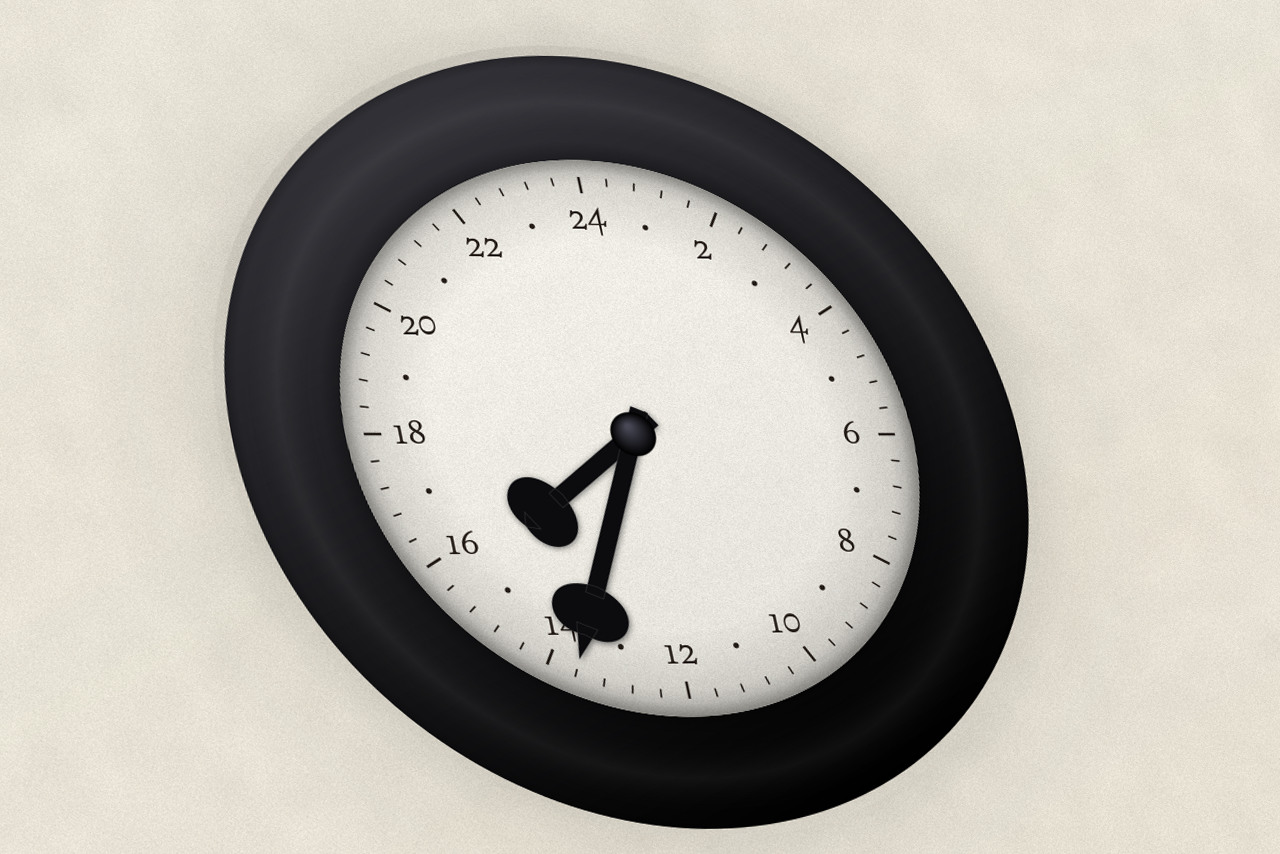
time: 15:34
